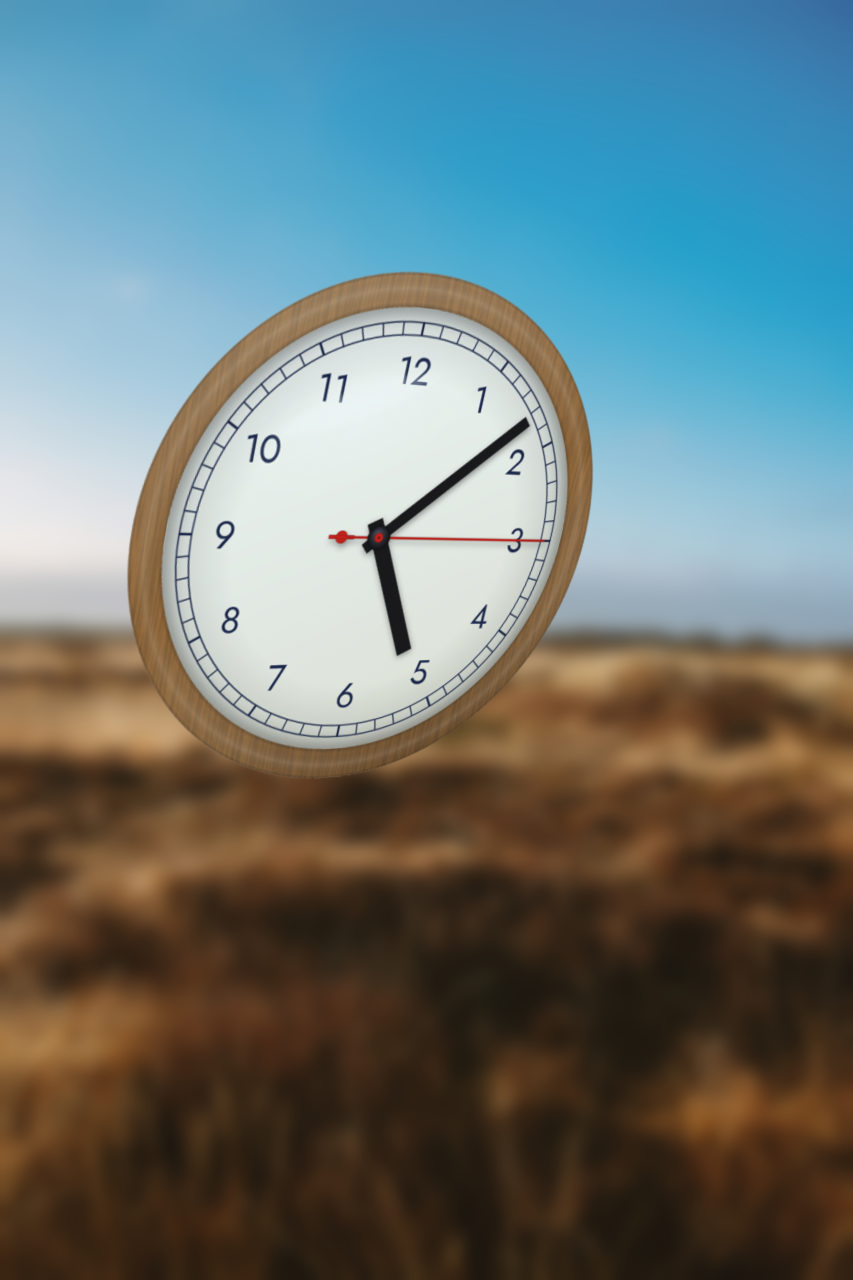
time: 5:08:15
